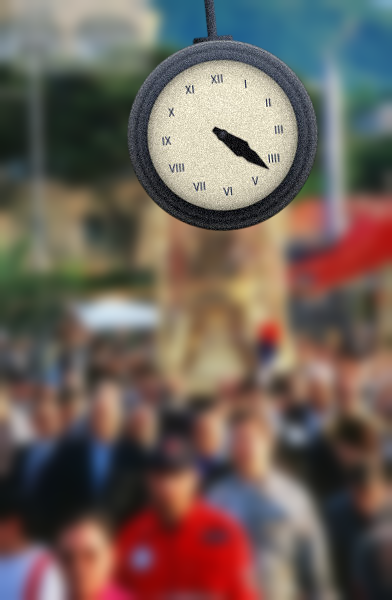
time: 4:22
